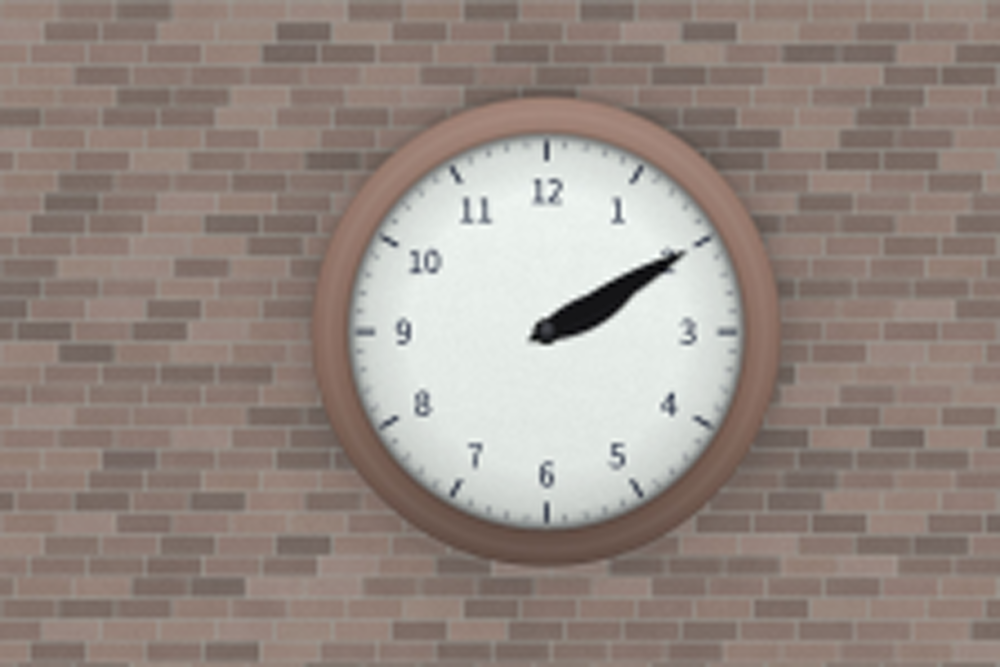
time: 2:10
